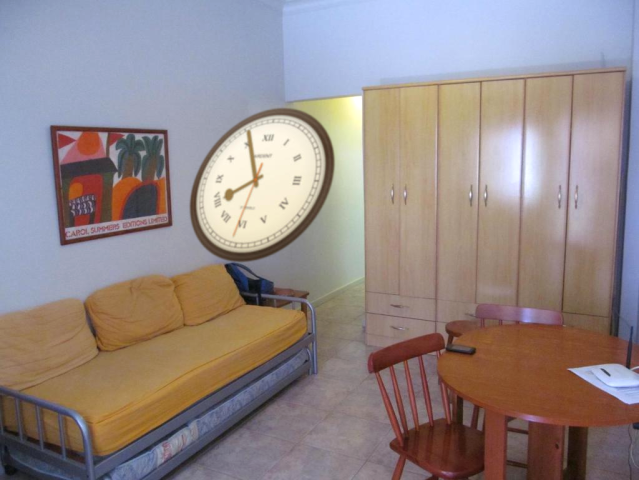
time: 7:55:31
